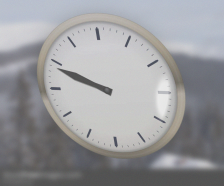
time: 9:49
